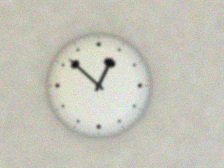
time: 12:52
